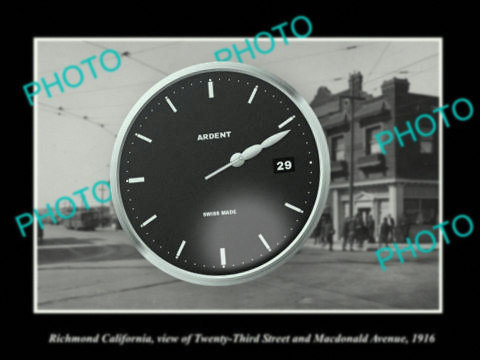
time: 2:11
